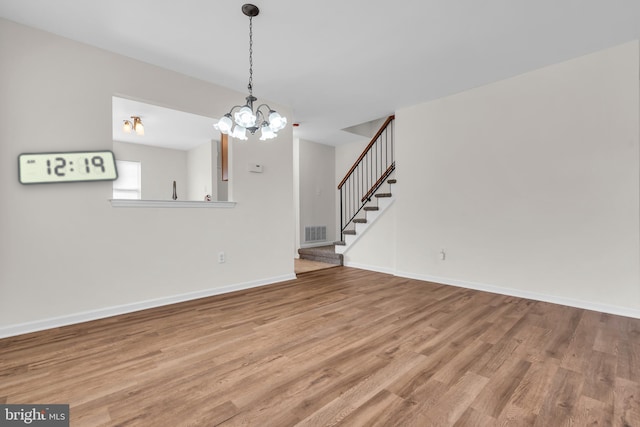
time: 12:19
